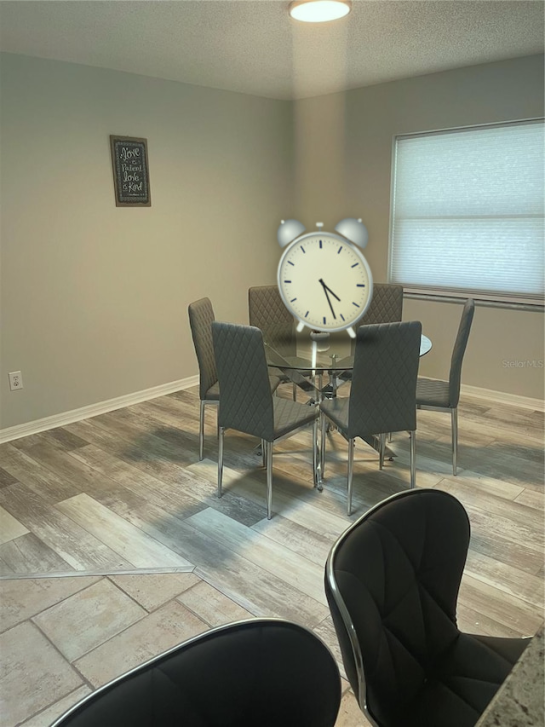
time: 4:27
